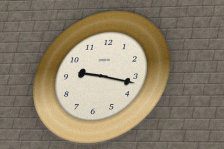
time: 9:17
